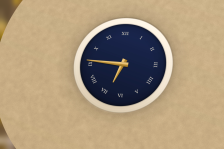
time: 6:46
